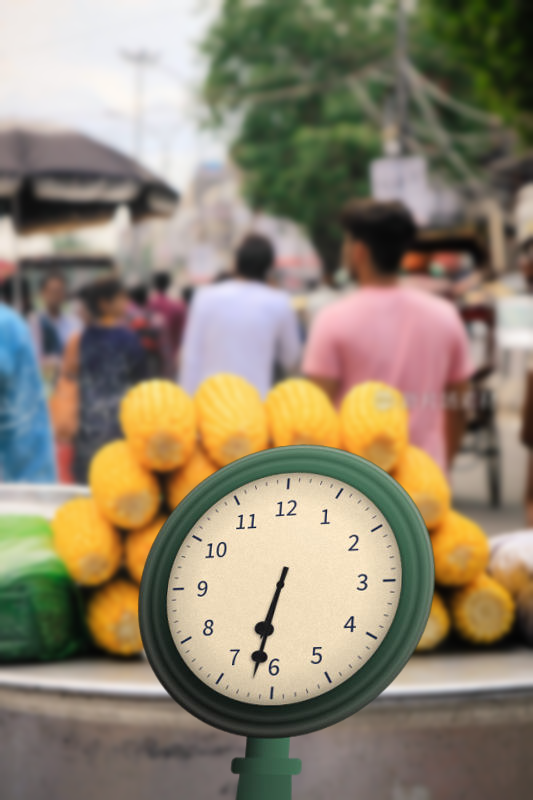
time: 6:32
